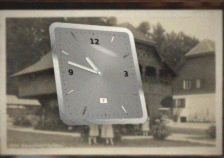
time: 10:48
